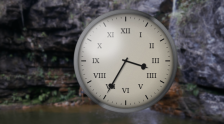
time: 3:35
